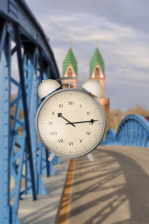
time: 10:14
